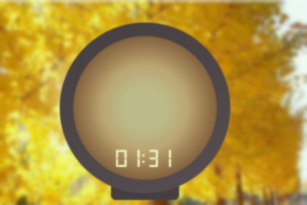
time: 1:31
